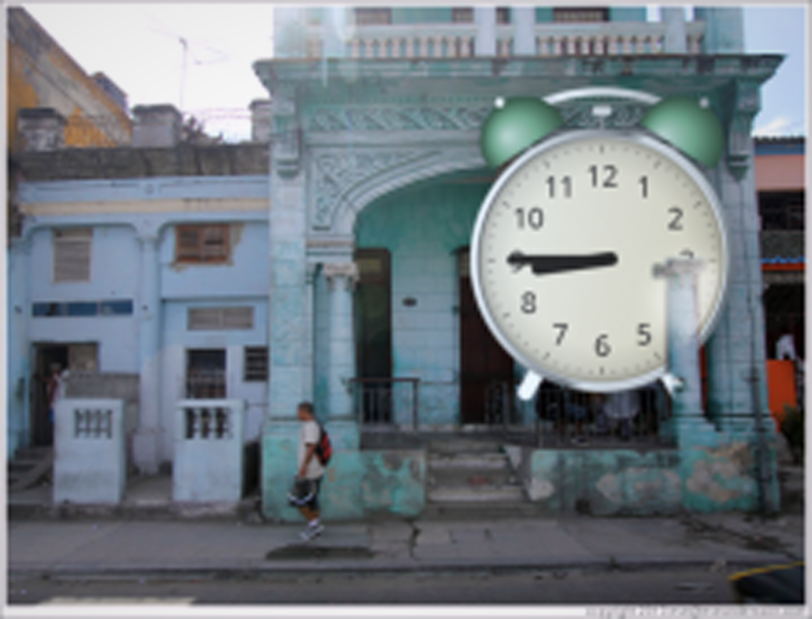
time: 8:45
